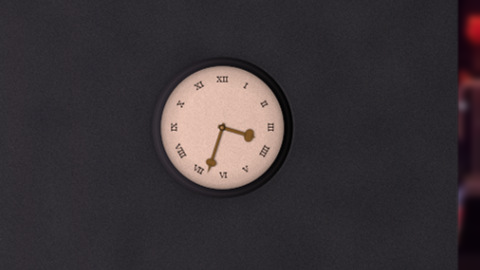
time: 3:33
